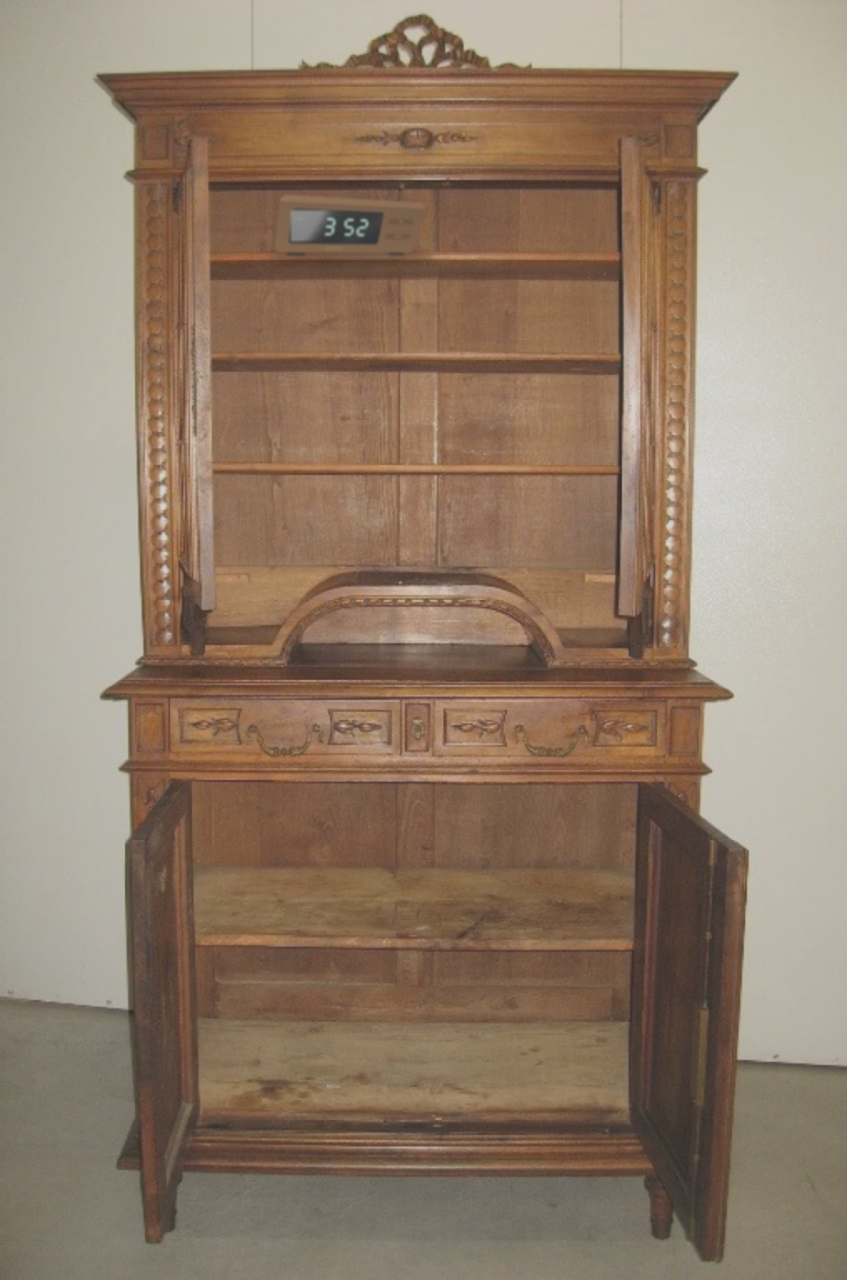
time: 3:52
